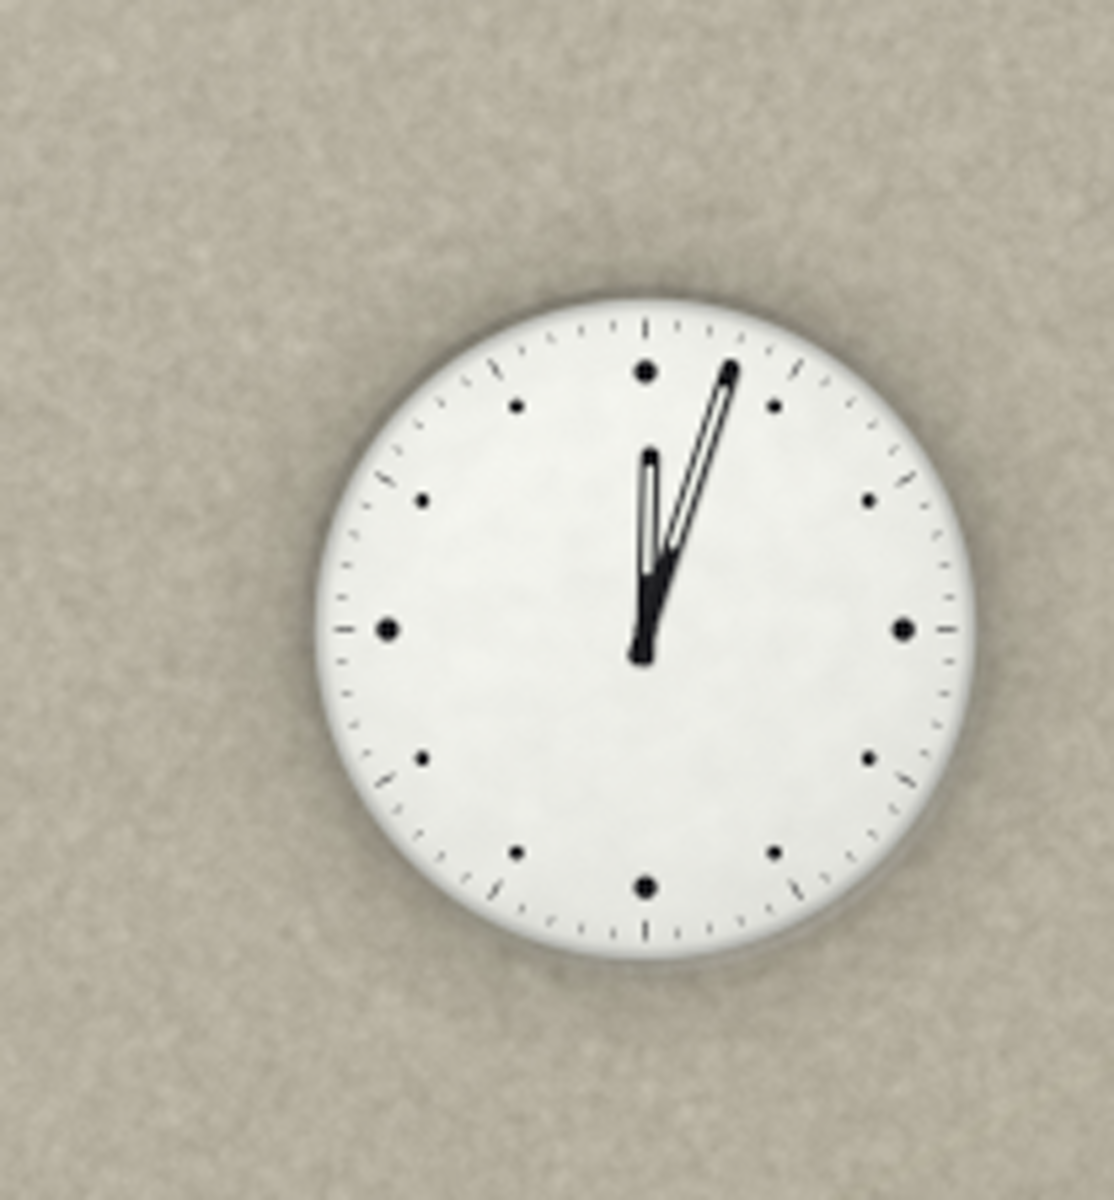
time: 12:03
